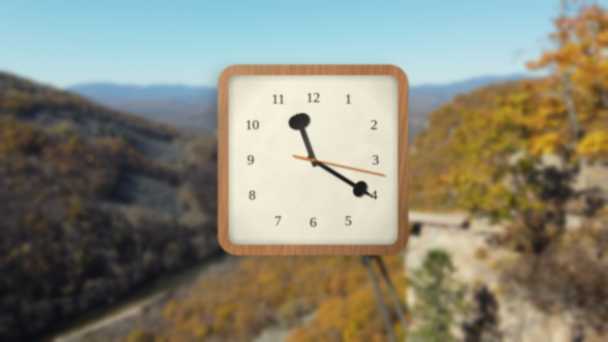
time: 11:20:17
